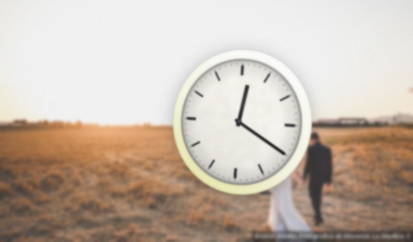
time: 12:20
